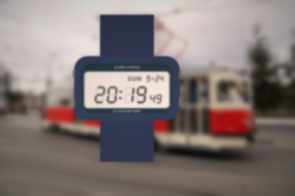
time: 20:19
